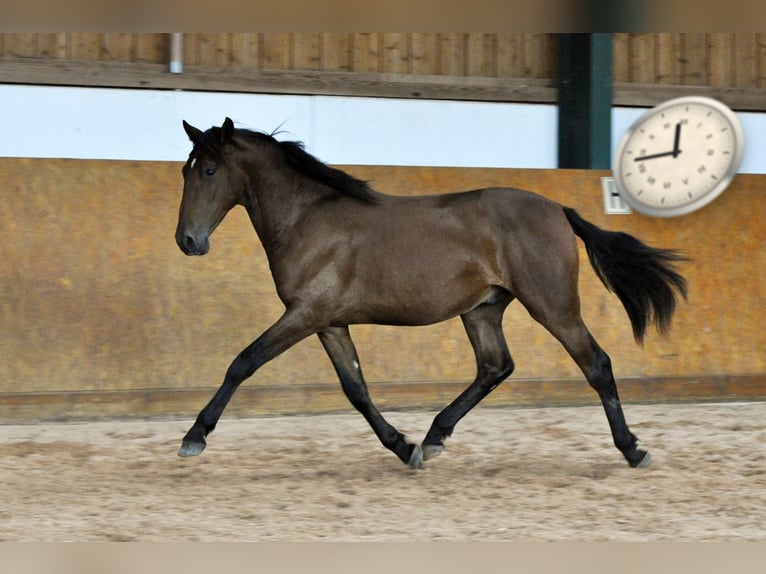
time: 11:43
